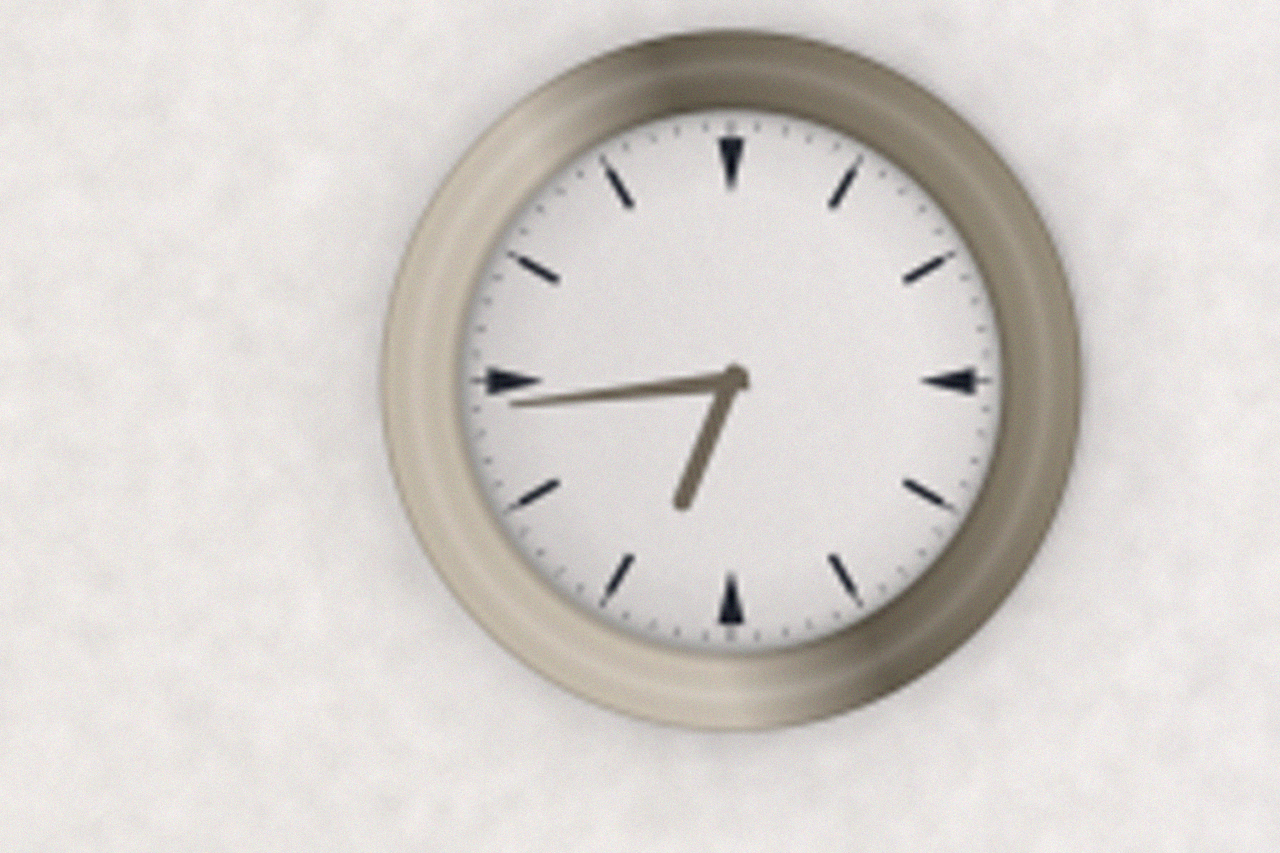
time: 6:44
